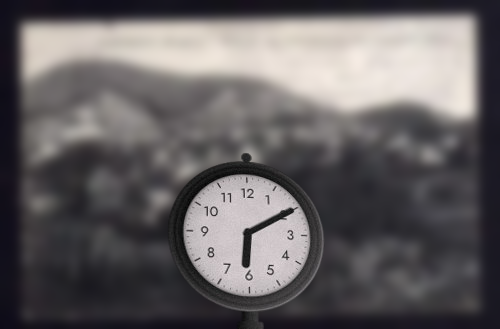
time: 6:10
